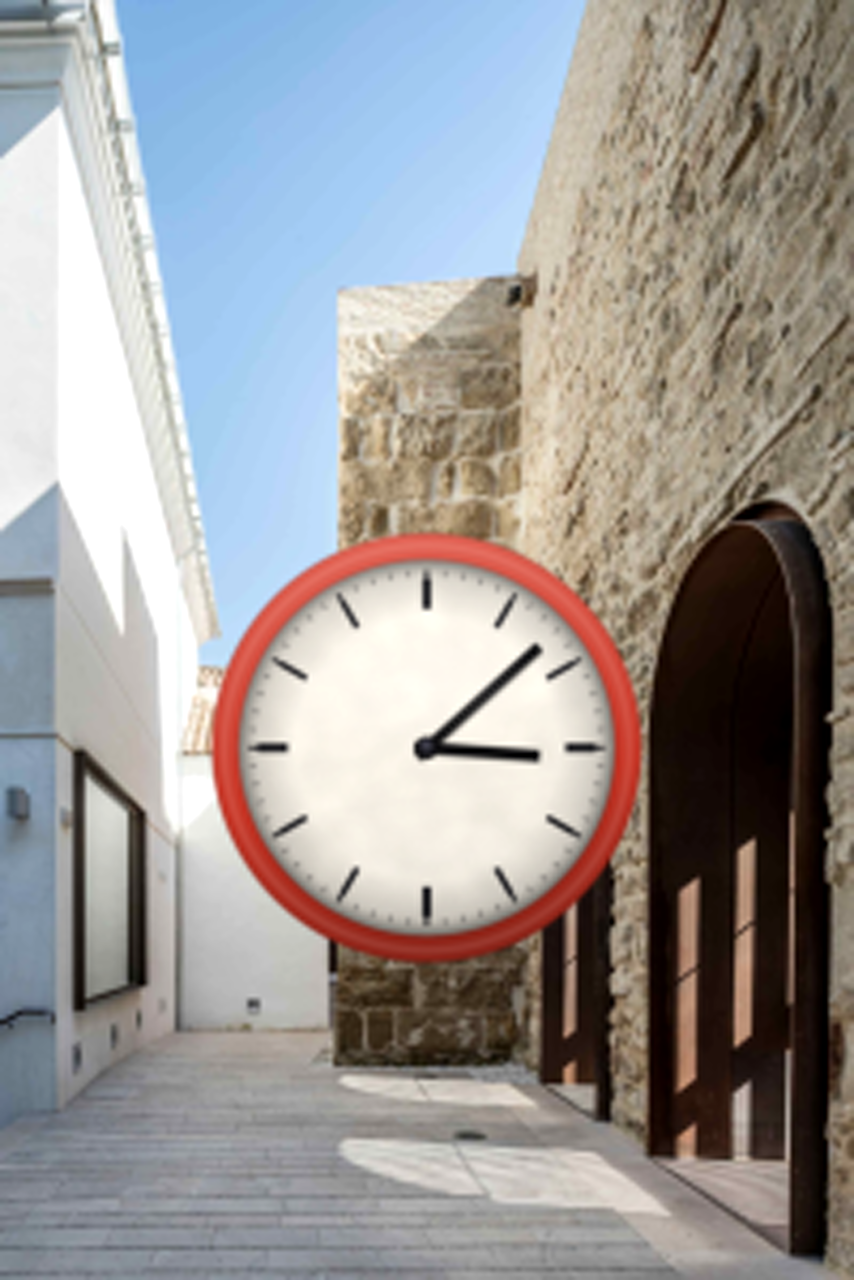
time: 3:08
